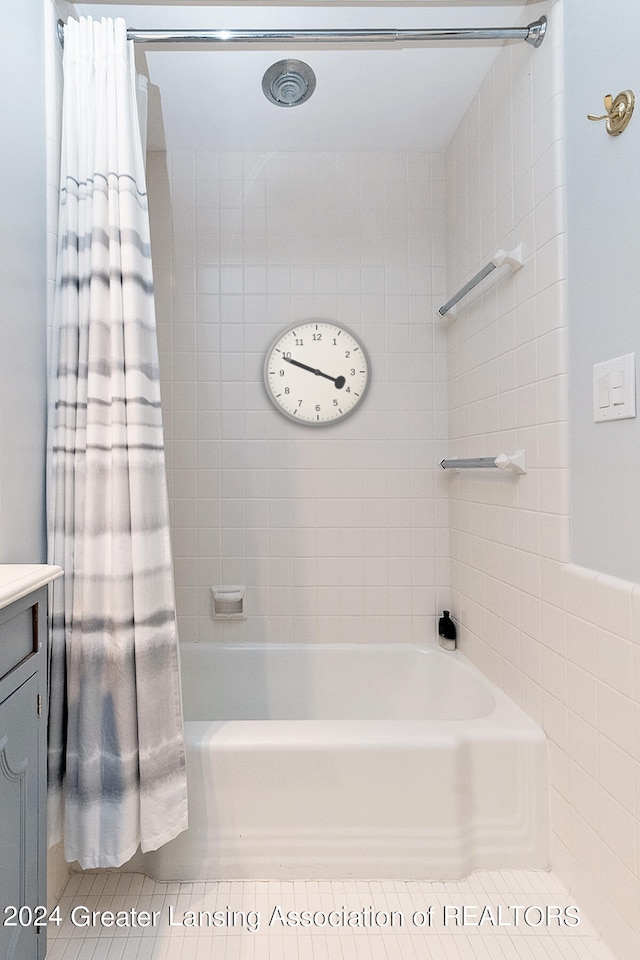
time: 3:49
